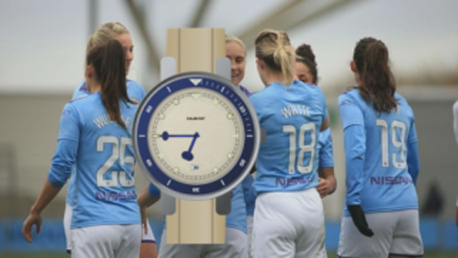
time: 6:45
